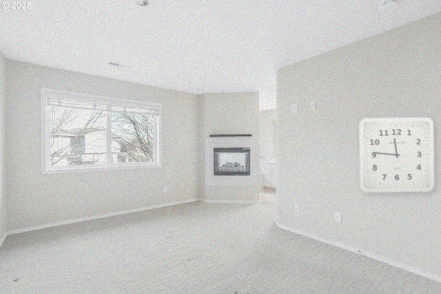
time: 11:46
